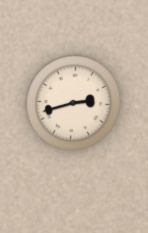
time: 2:42
